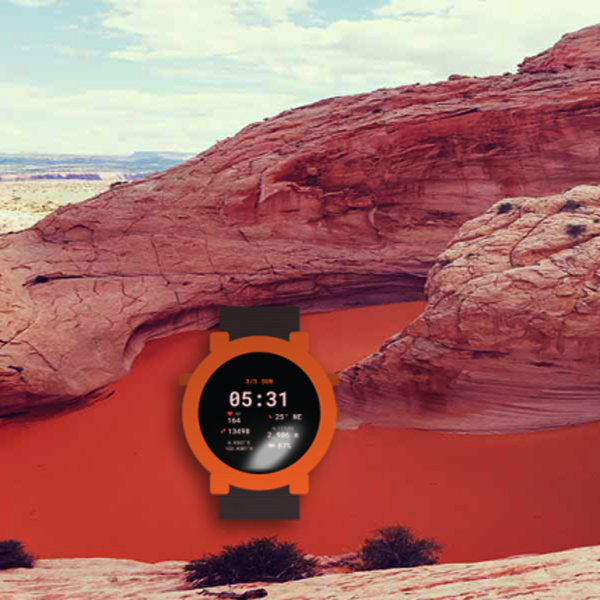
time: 5:31
